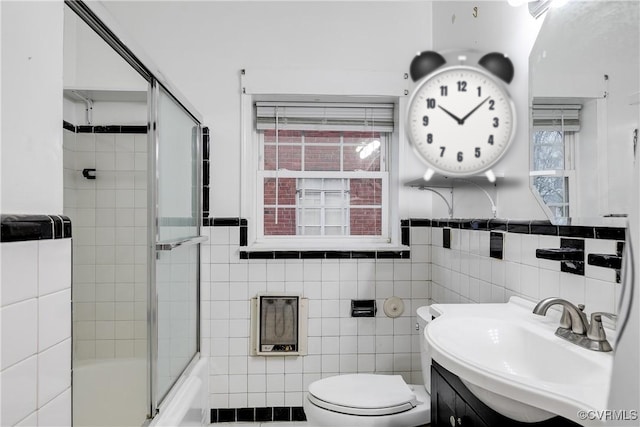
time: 10:08
